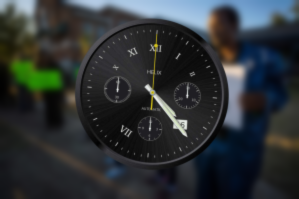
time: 4:23
